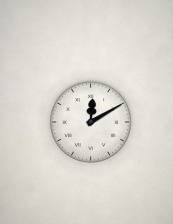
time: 12:10
